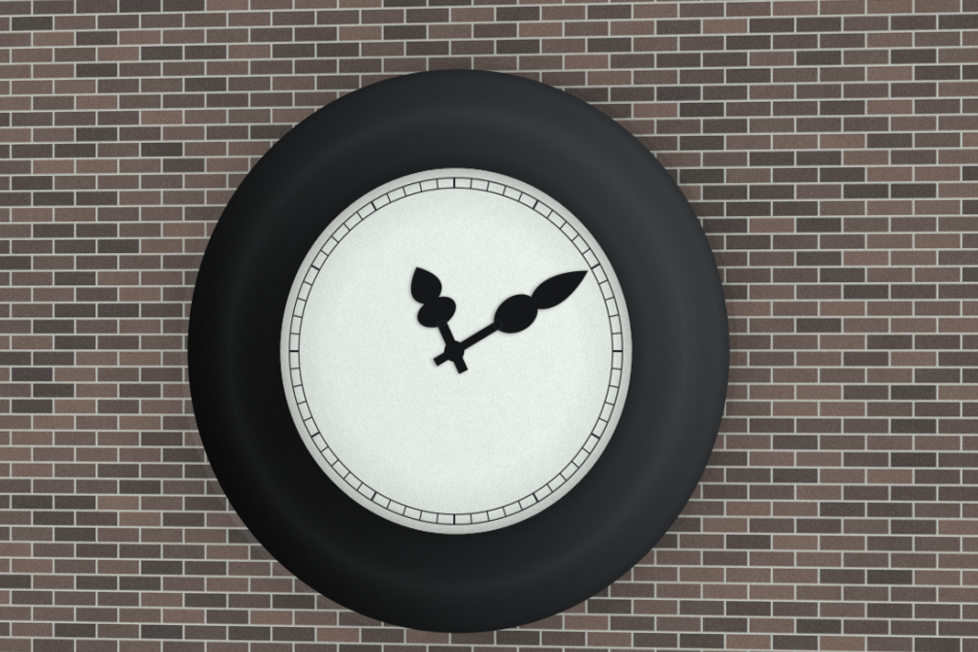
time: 11:10
